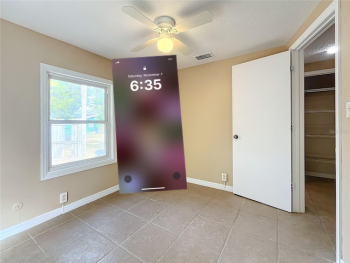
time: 6:35
